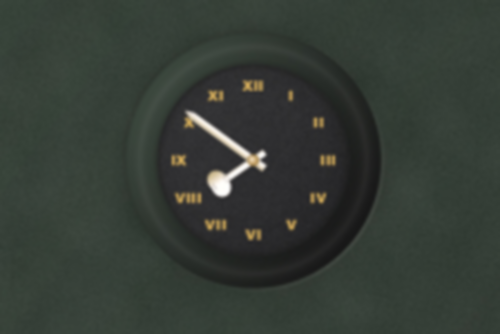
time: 7:51
